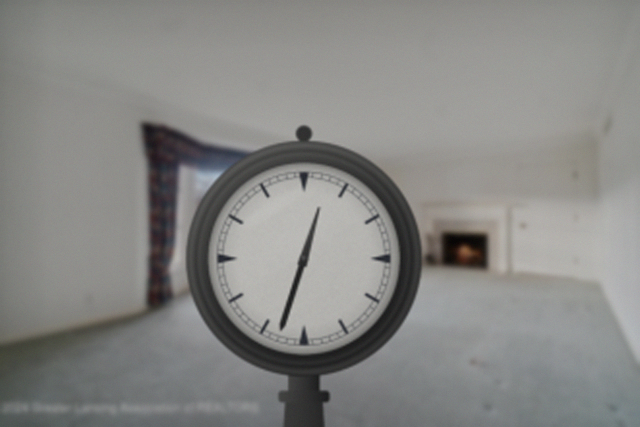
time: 12:33
